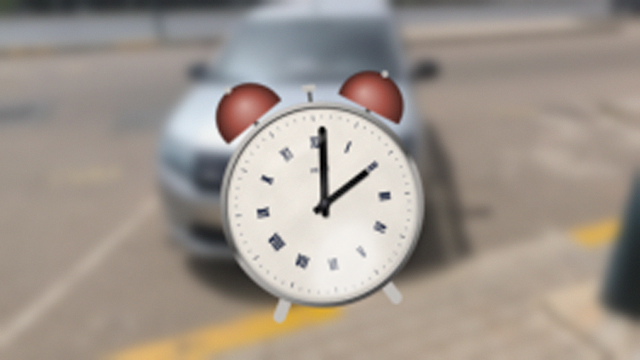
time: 2:01
